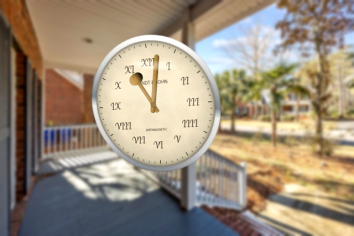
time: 11:02
